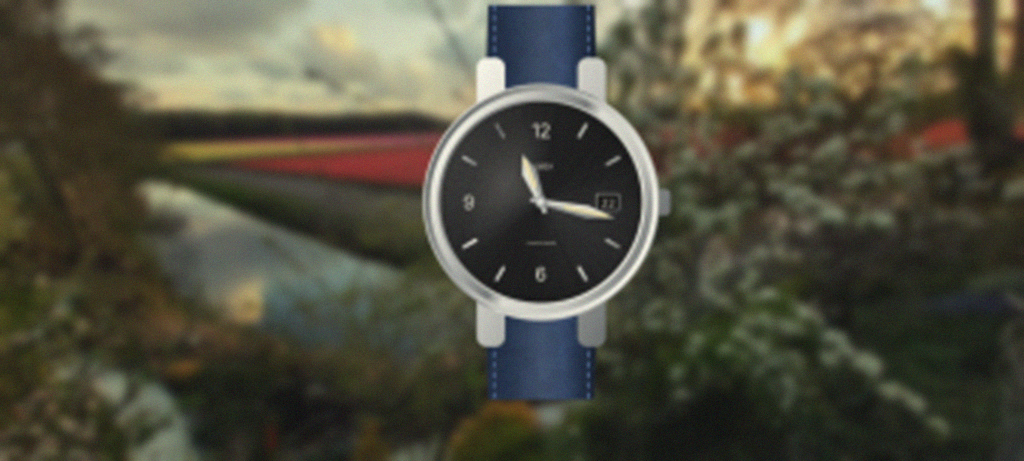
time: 11:17
